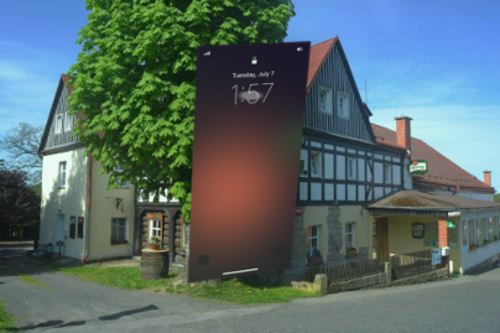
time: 1:57
